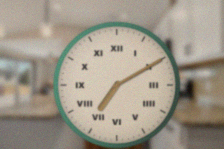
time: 7:10
